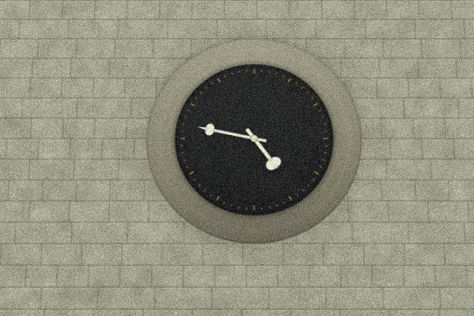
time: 4:47
